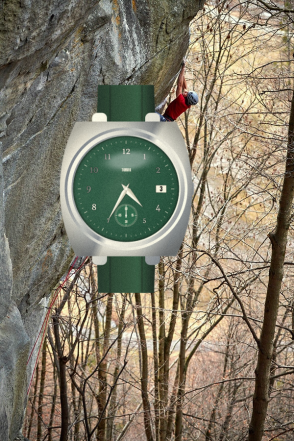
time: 4:35
